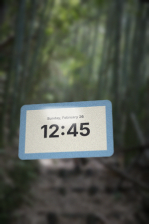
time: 12:45
